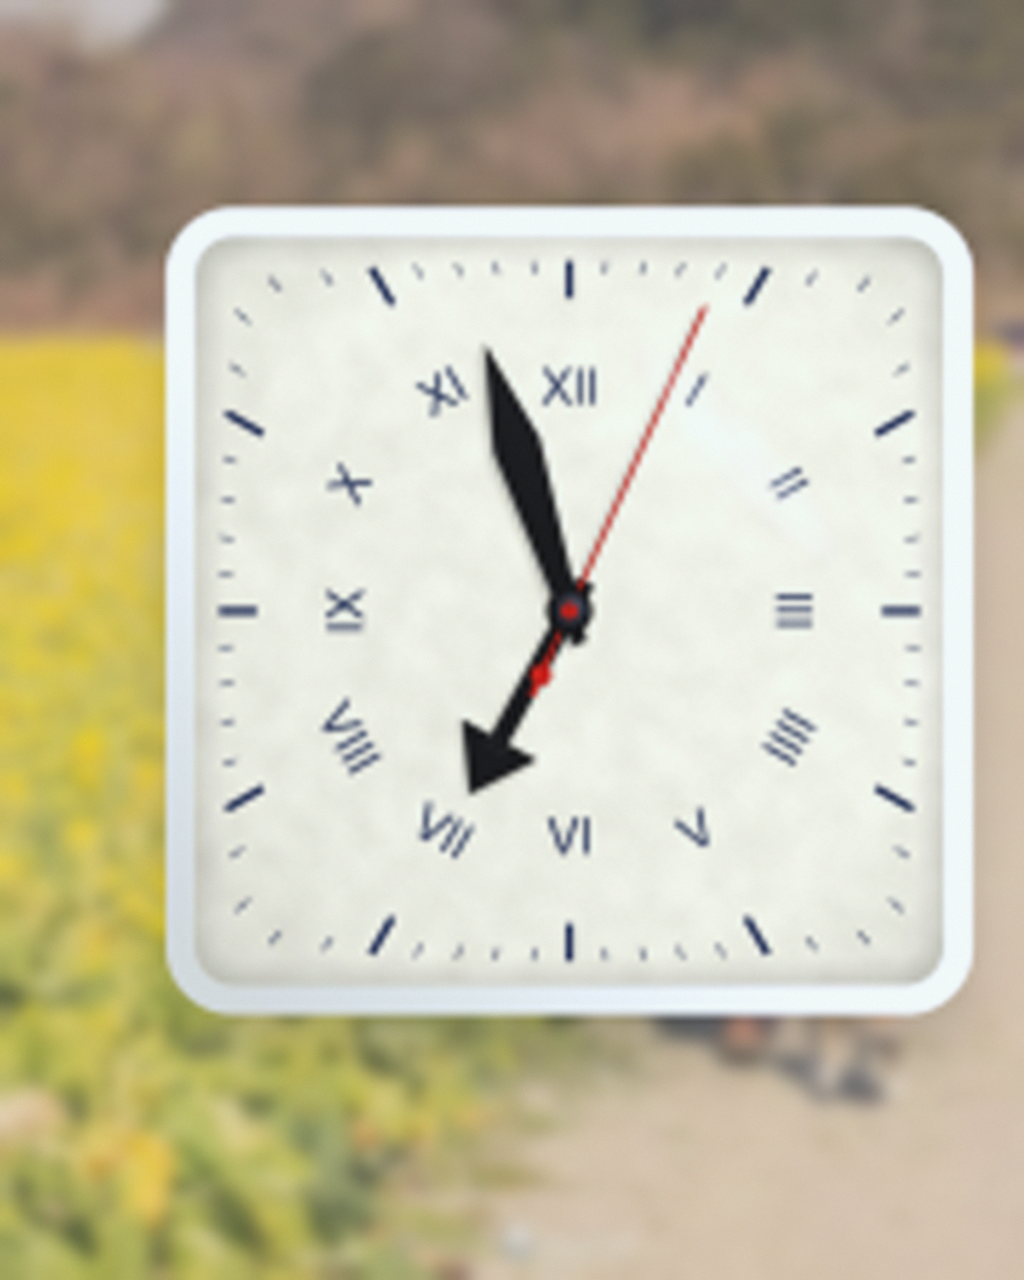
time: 6:57:04
